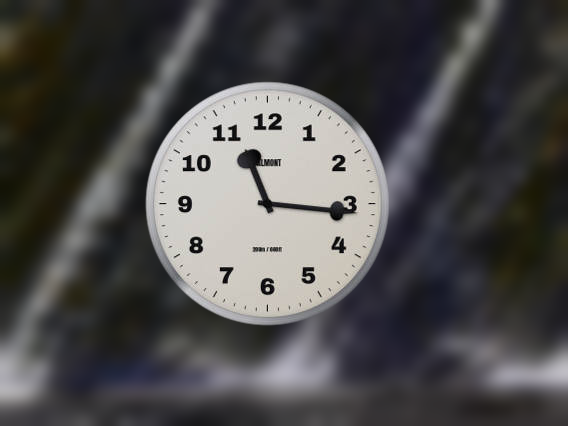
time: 11:16
